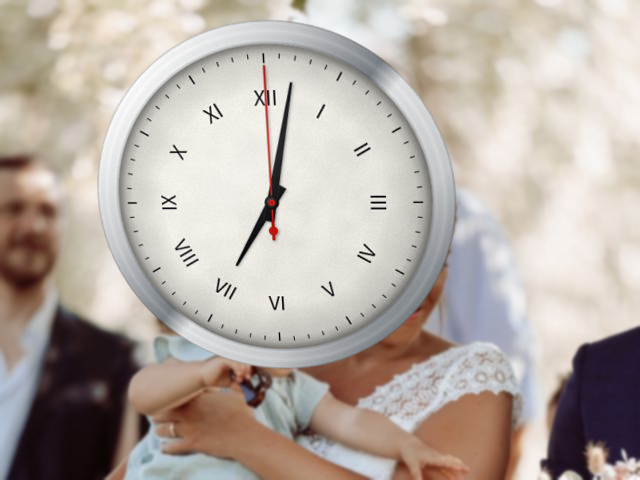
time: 7:02:00
